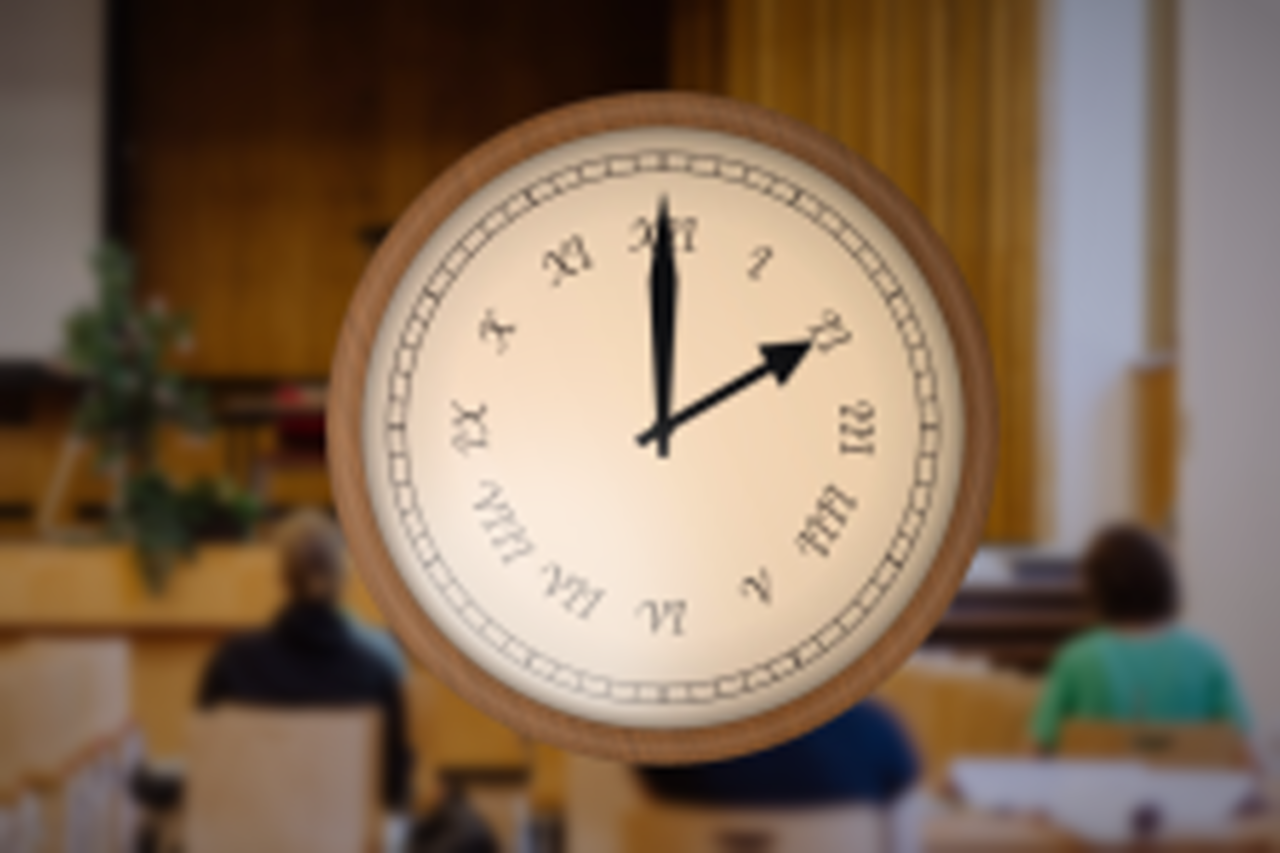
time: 2:00
